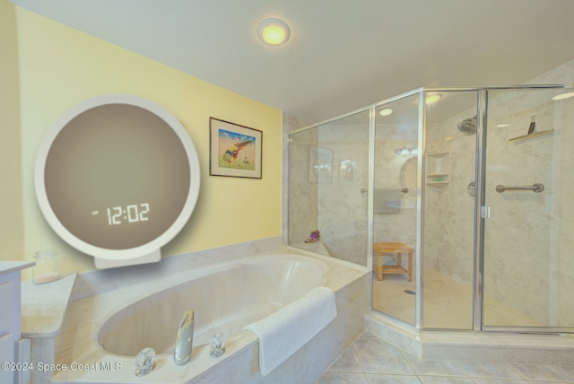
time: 12:02
